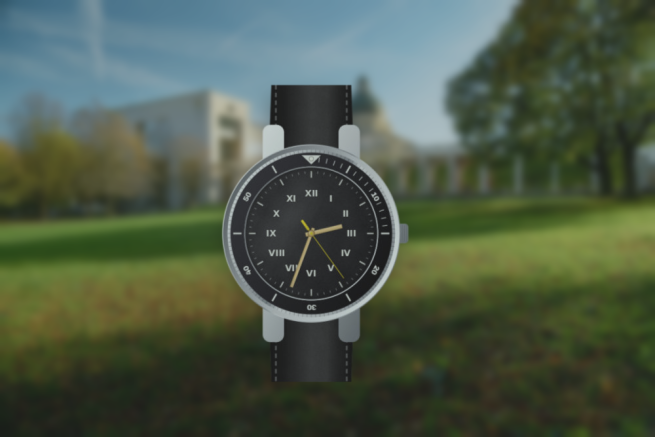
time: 2:33:24
